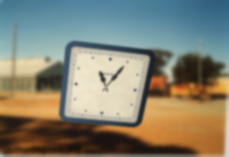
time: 11:05
